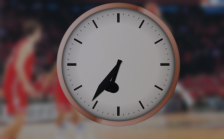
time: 6:36
